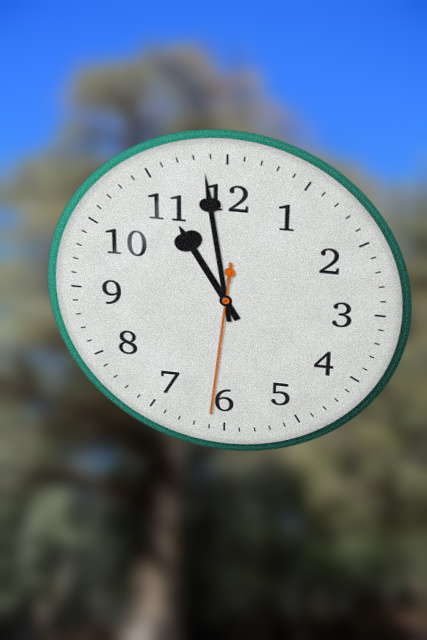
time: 10:58:31
